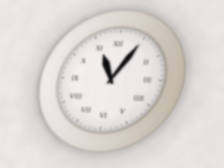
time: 11:05
